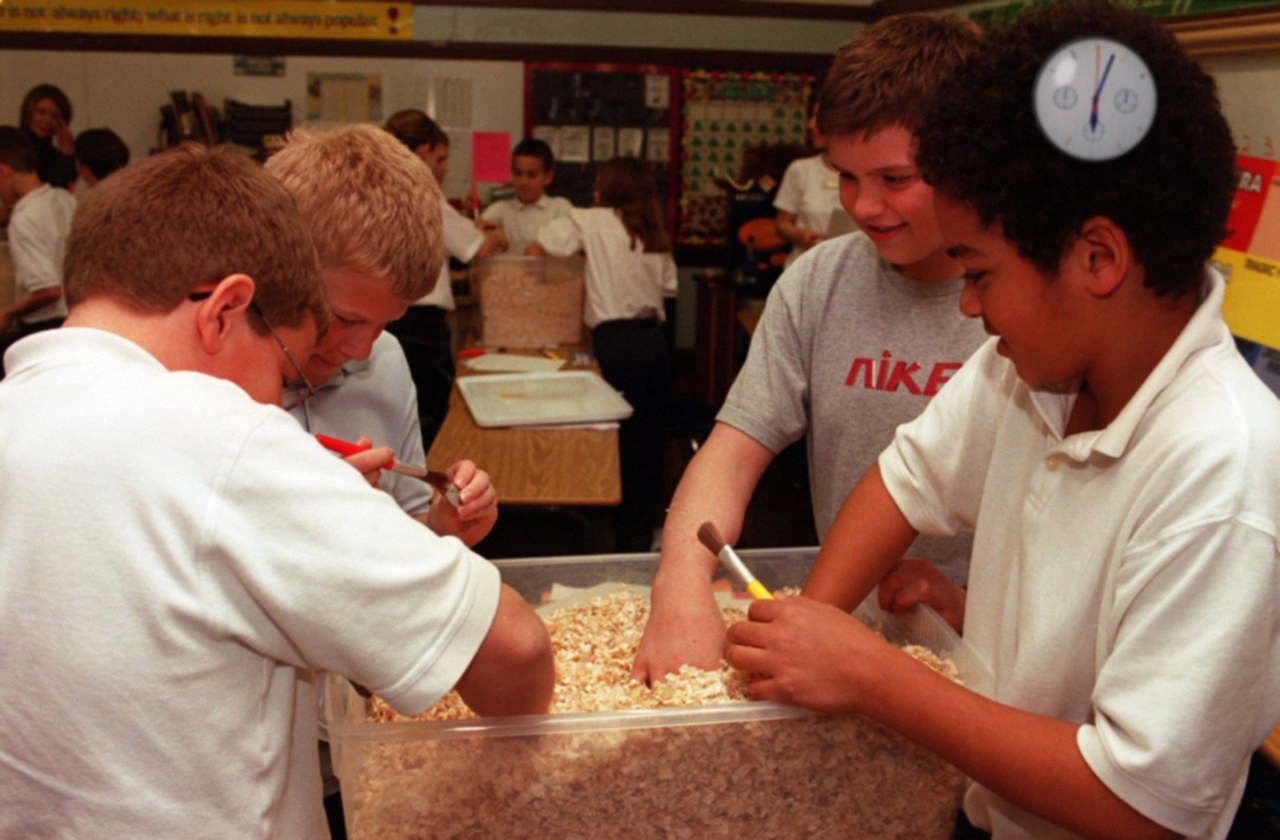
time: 6:03
